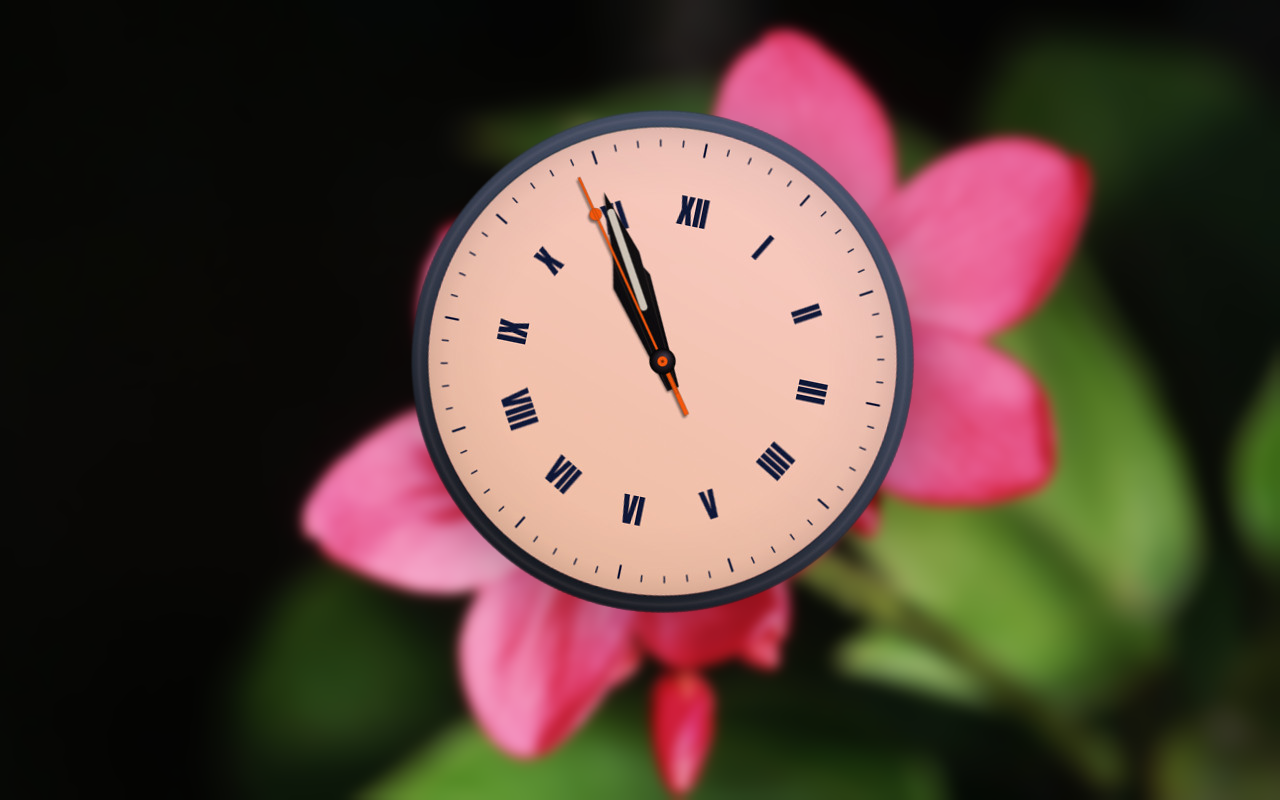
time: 10:54:54
